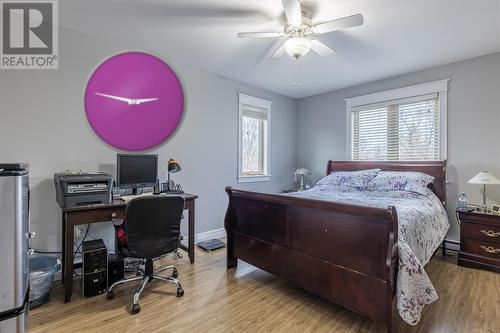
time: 2:47
